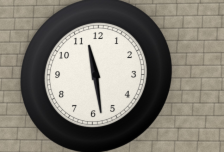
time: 11:28
